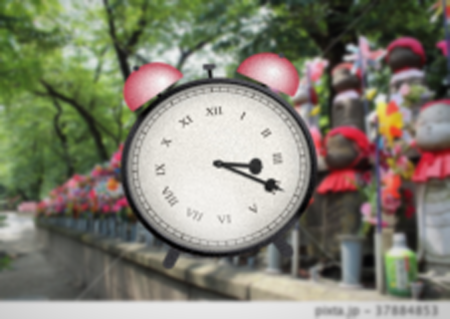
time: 3:20
